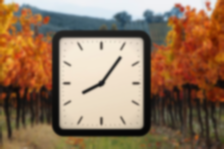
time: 8:06
